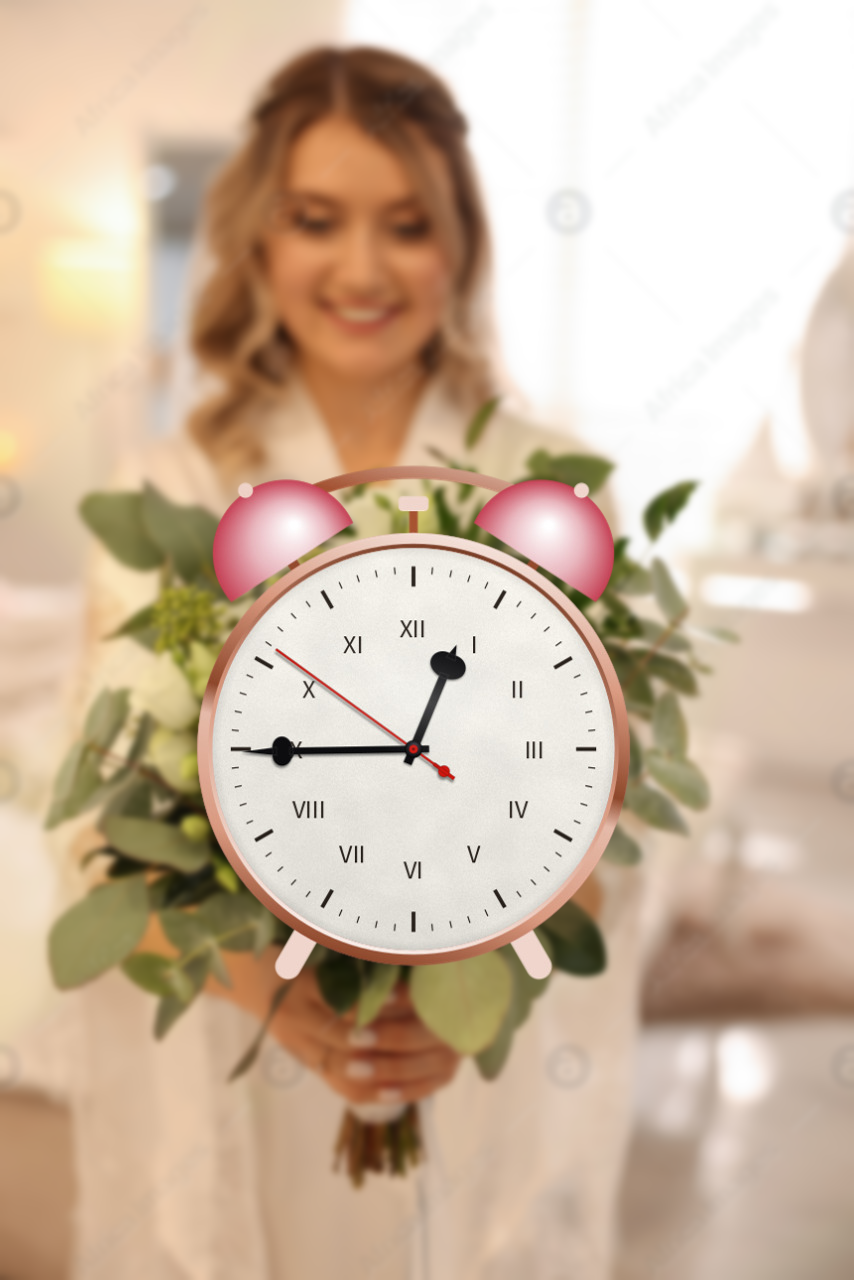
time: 12:44:51
